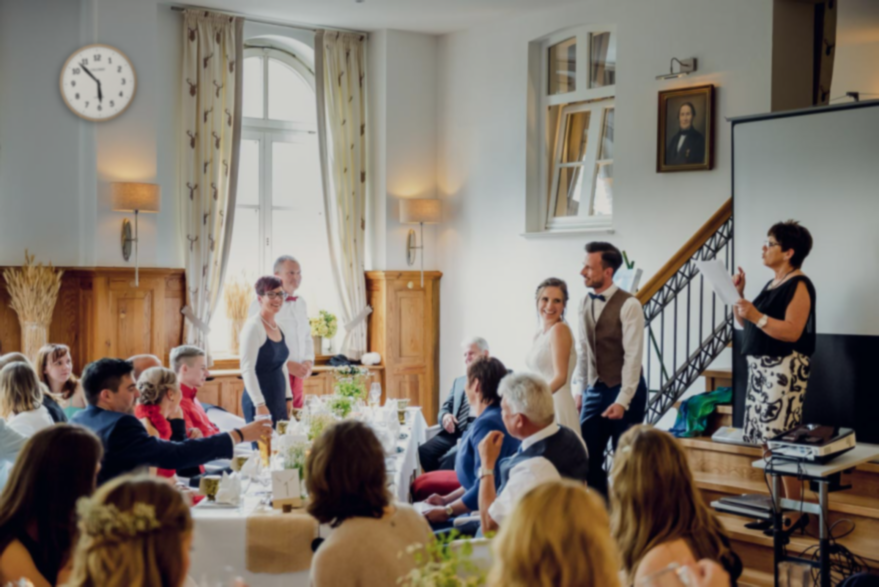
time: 5:53
